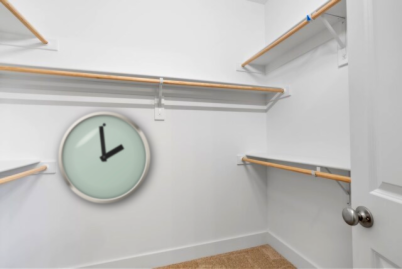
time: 1:59
